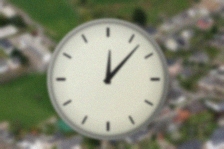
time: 12:07
